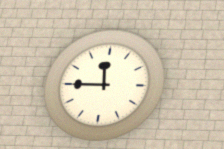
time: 11:45
